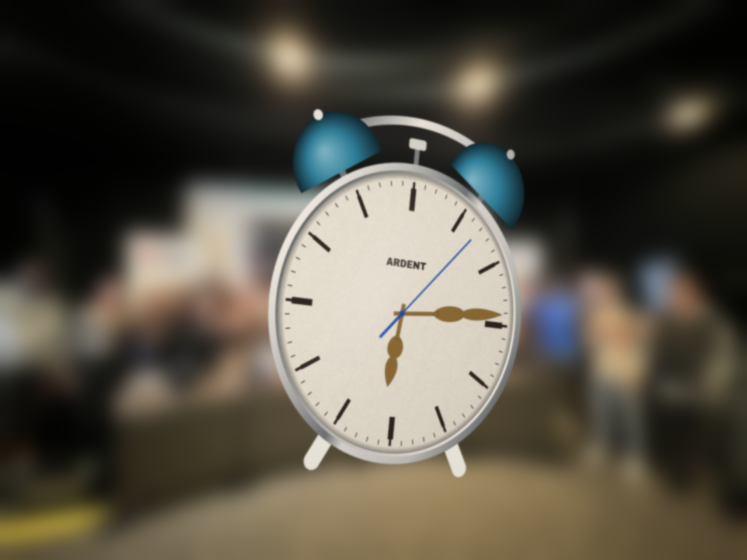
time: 6:14:07
